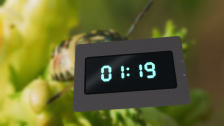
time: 1:19
